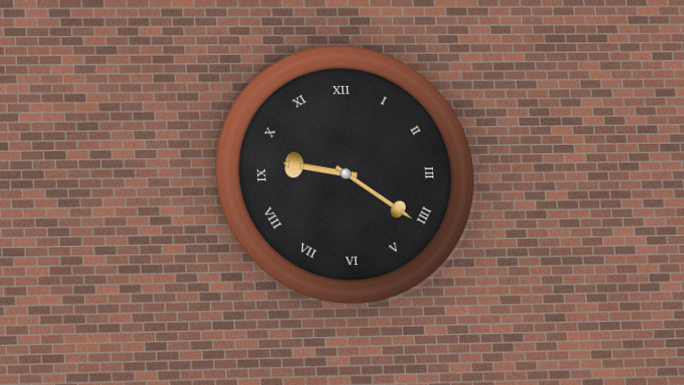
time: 9:21
